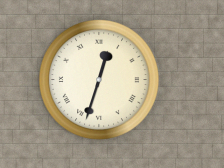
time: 12:33
